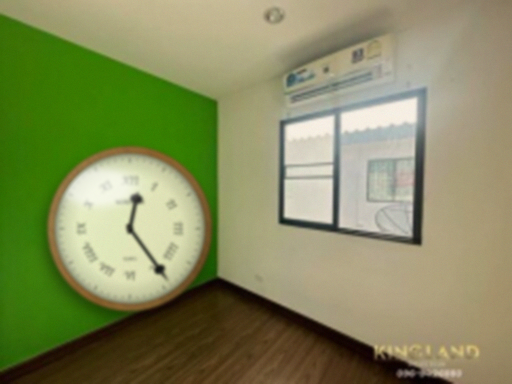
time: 12:24
